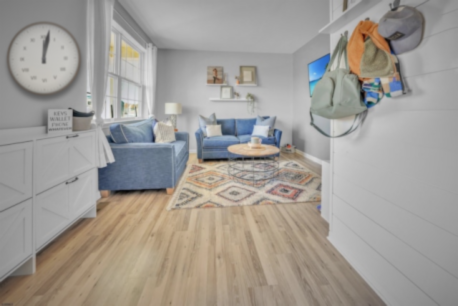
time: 12:02
